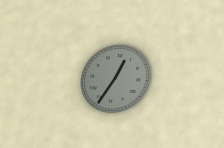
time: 12:34
